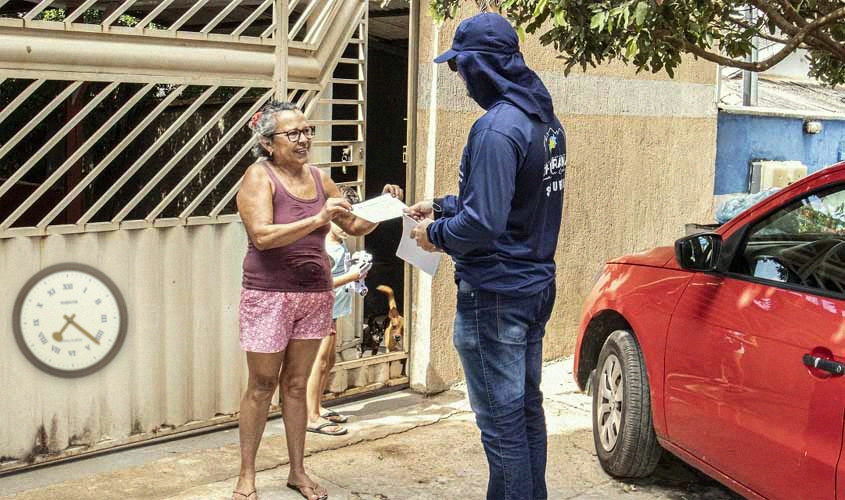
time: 7:22
